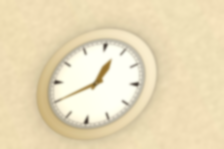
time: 12:40
